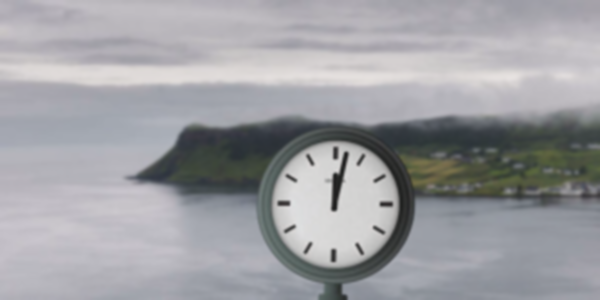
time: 12:02
